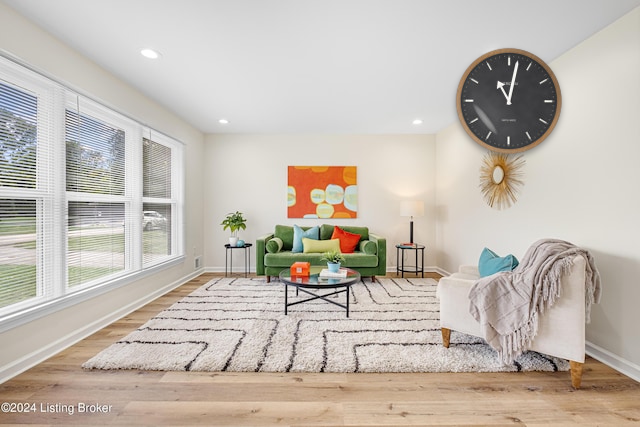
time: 11:02
